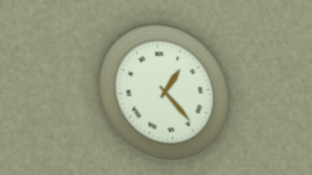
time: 1:24
